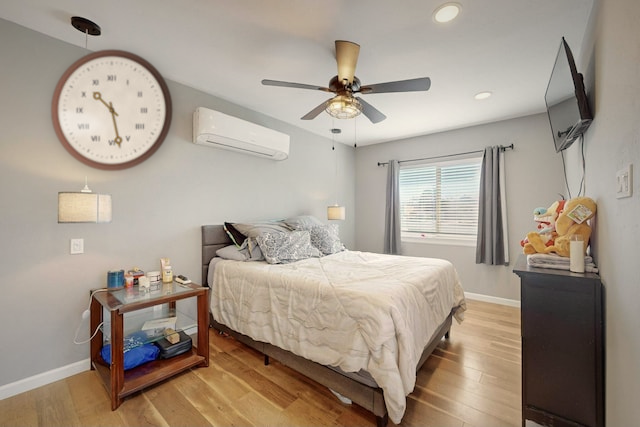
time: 10:28
